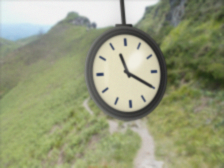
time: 11:20
